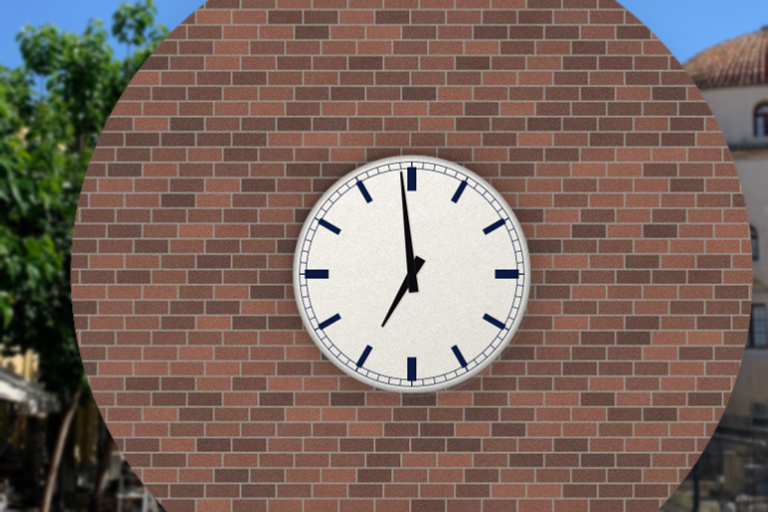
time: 6:59
